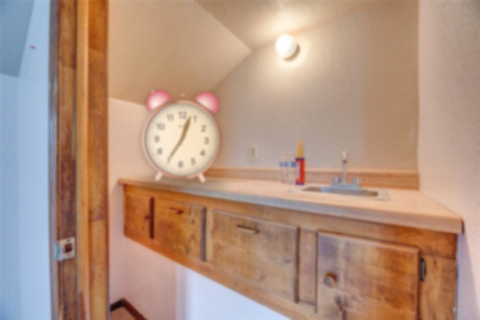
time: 7:03
